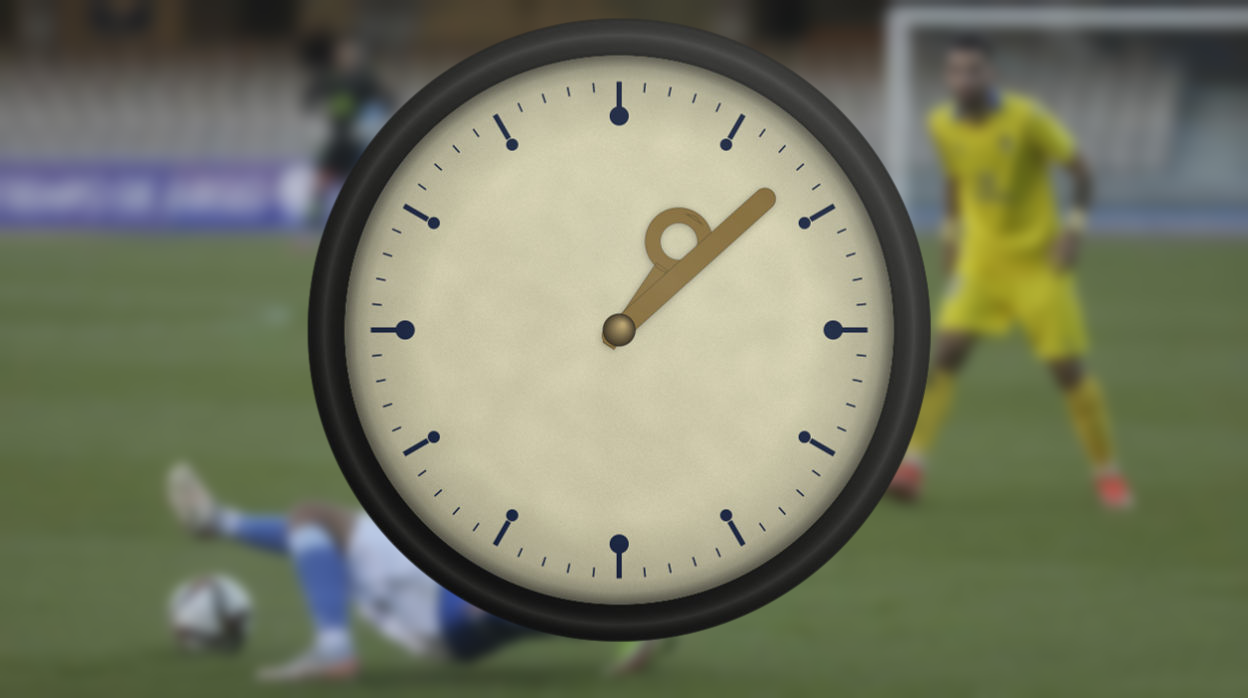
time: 1:08
